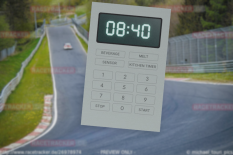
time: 8:40
